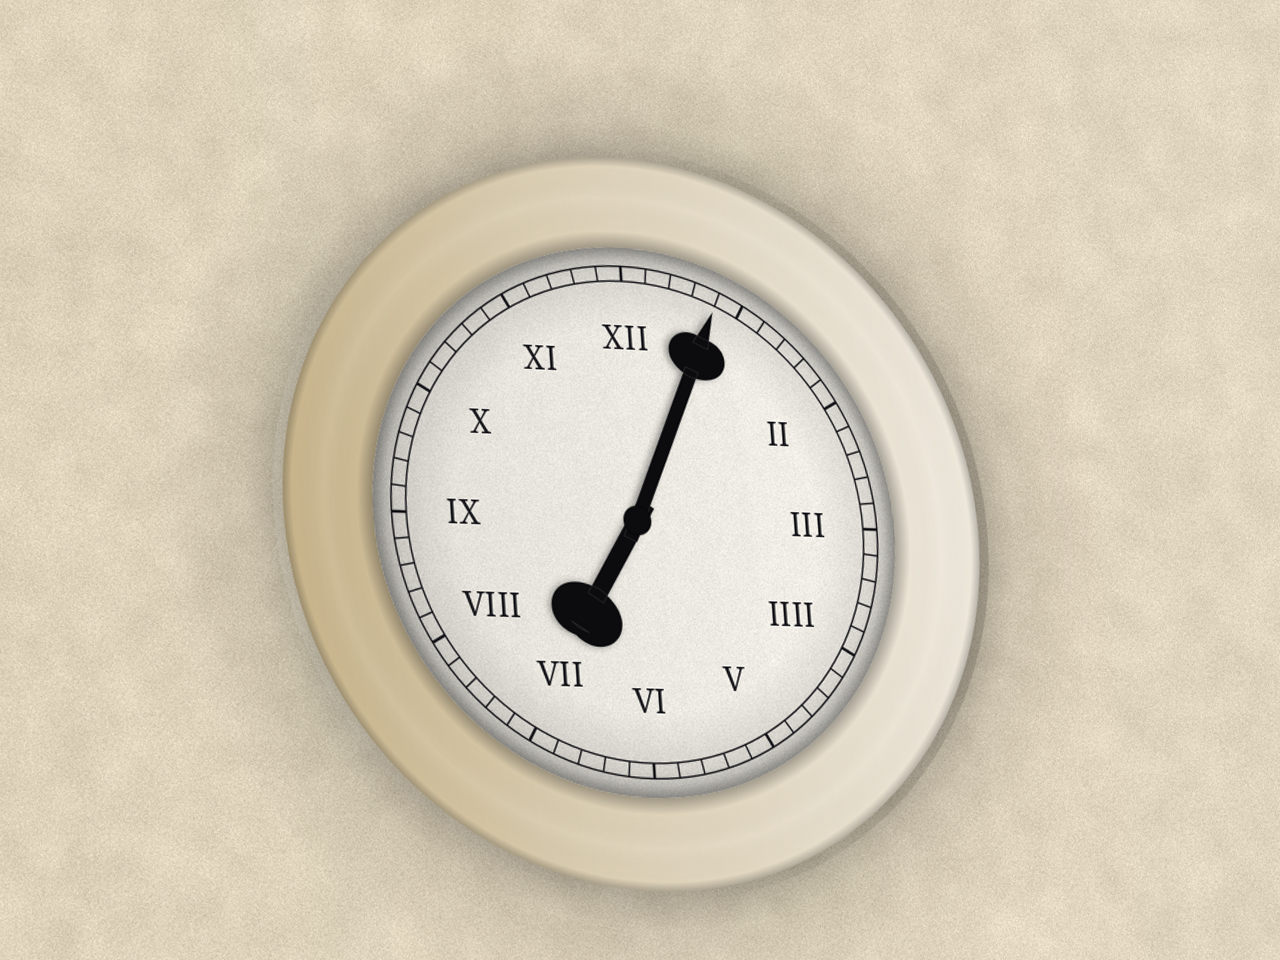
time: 7:04
